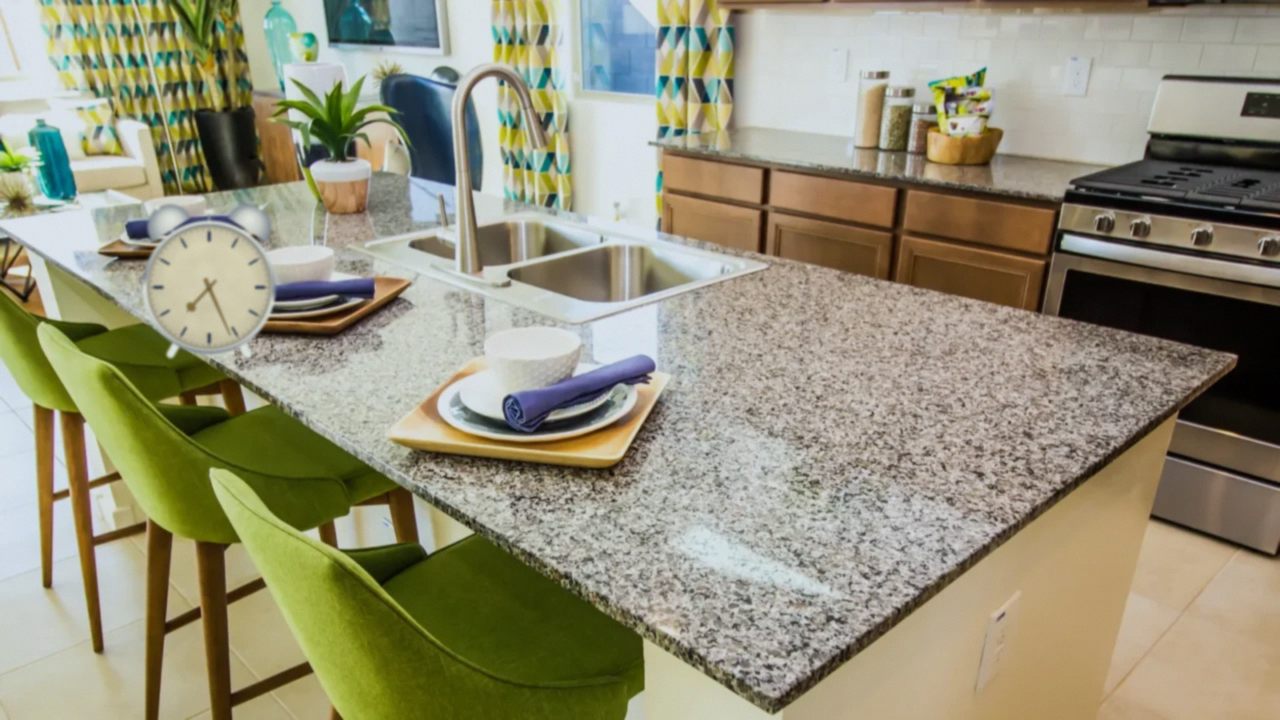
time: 7:26
